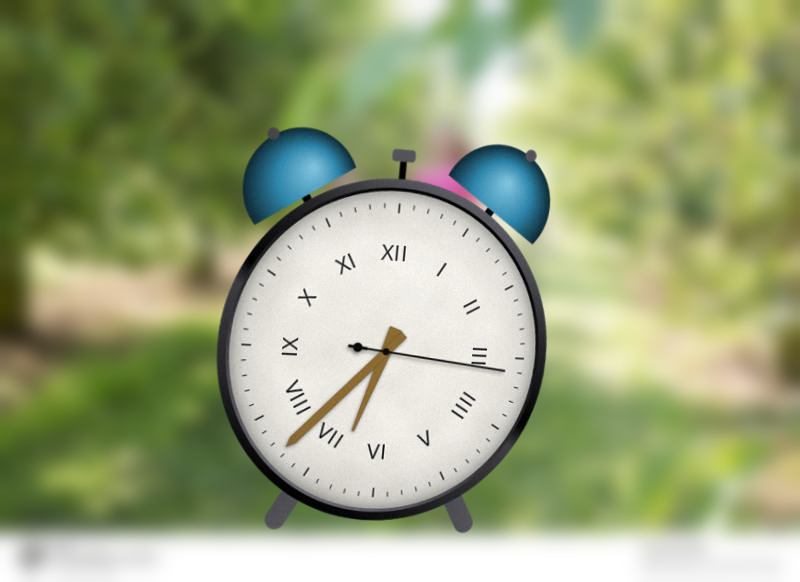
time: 6:37:16
